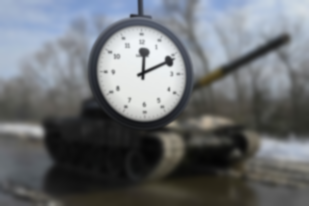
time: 12:11
